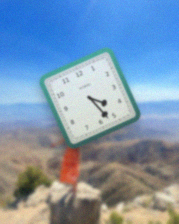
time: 4:27
